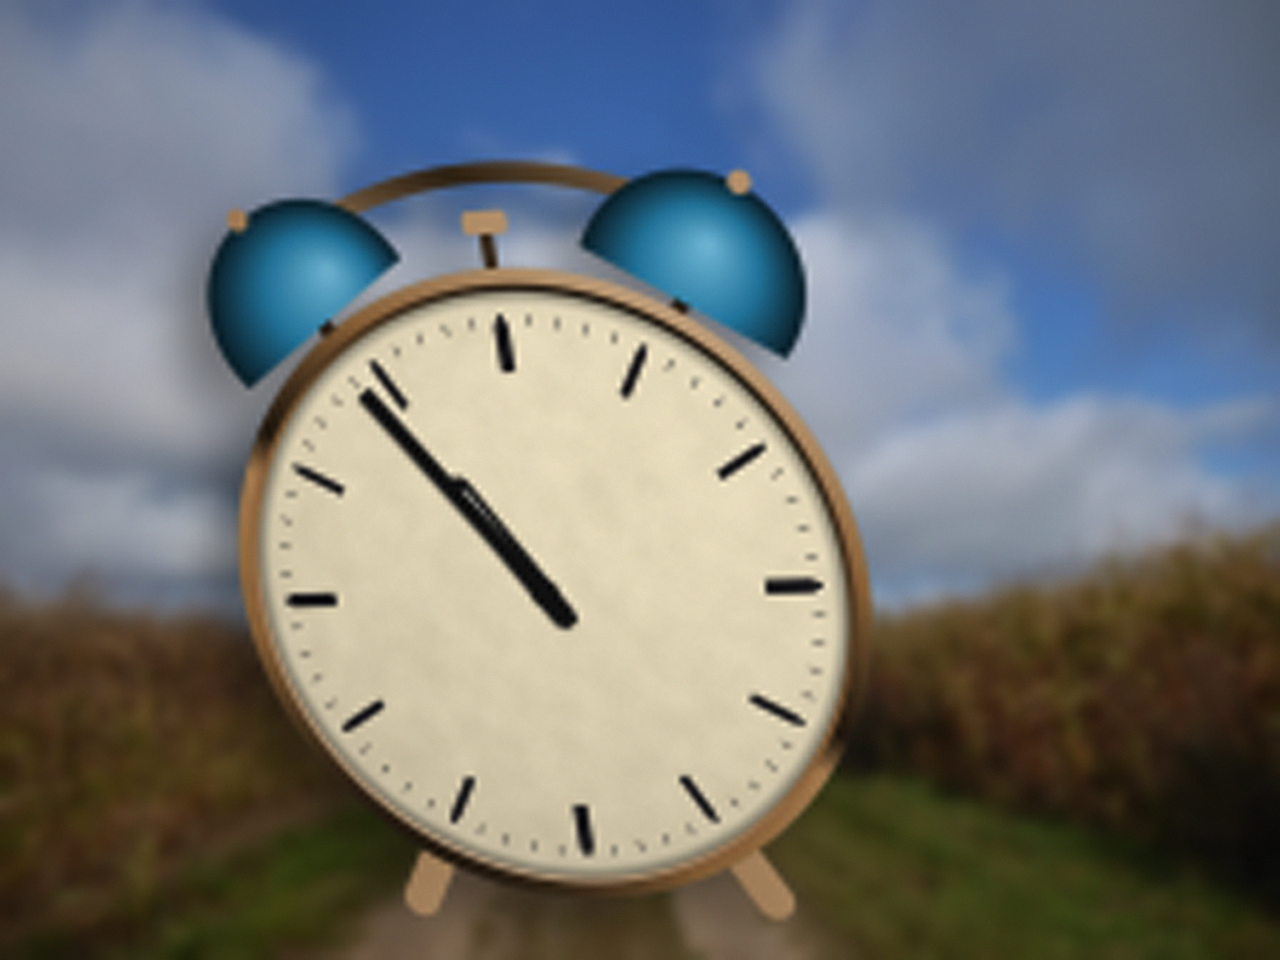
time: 10:54
